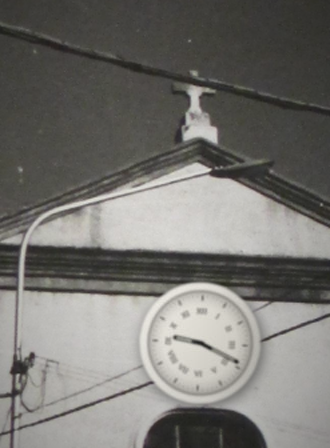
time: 9:19
